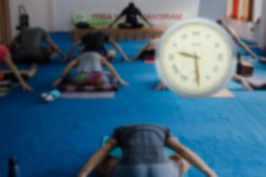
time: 9:29
